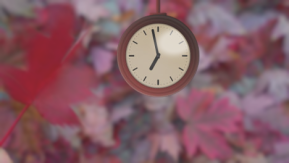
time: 6:58
